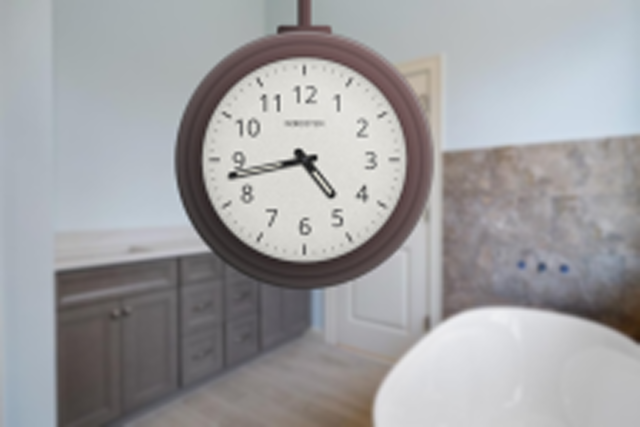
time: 4:43
